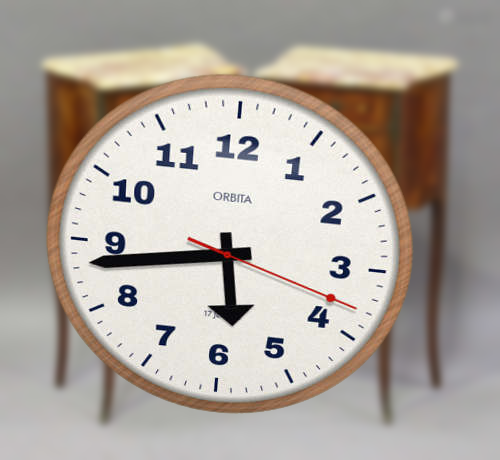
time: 5:43:18
